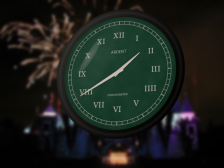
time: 1:40
